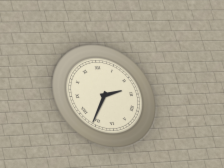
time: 2:36
